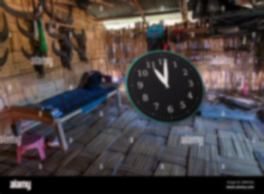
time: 11:01
